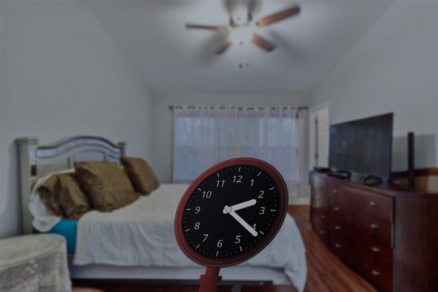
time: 2:21
